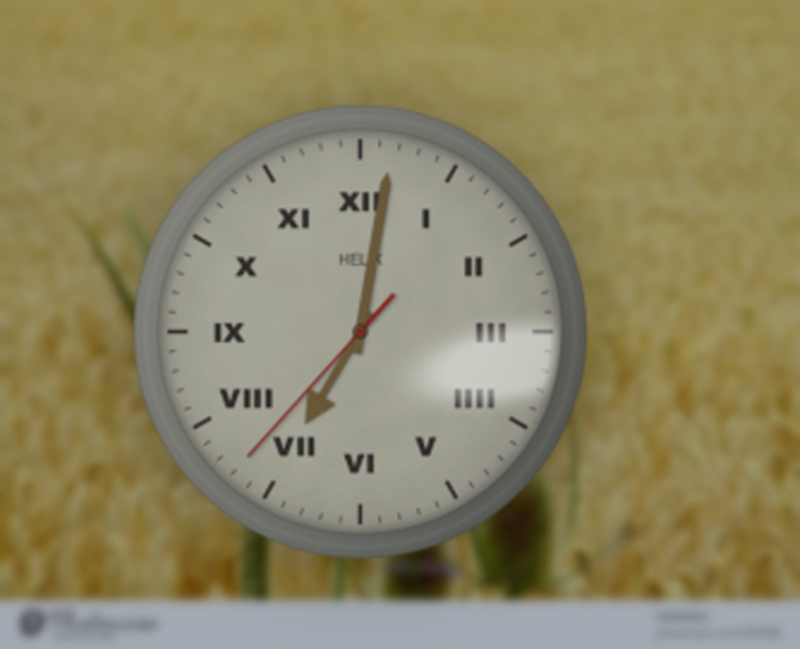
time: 7:01:37
